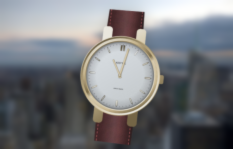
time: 11:02
